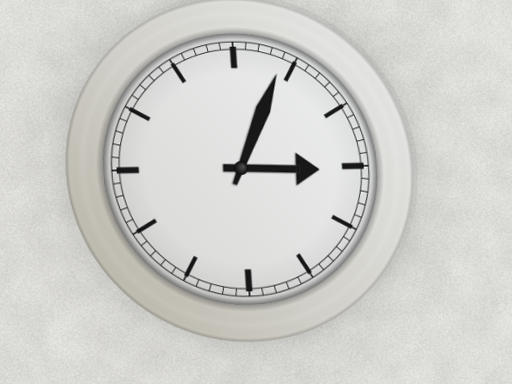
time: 3:04
